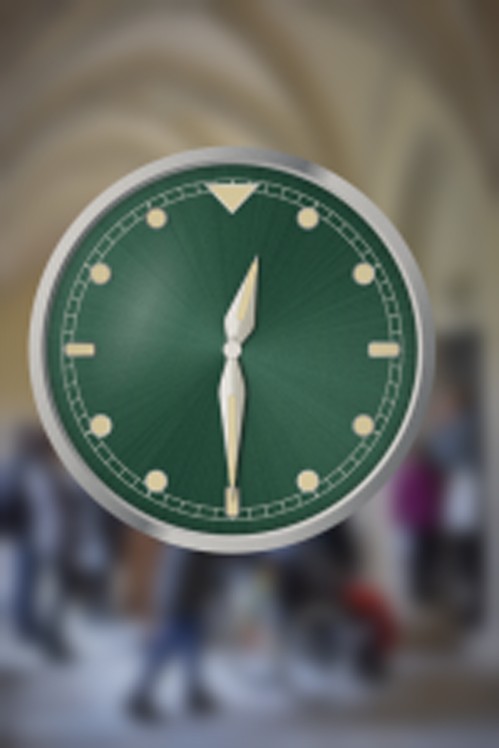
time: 12:30
